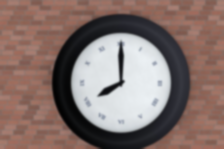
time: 8:00
